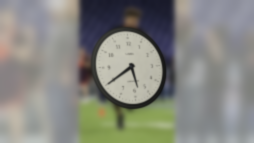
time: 5:40
